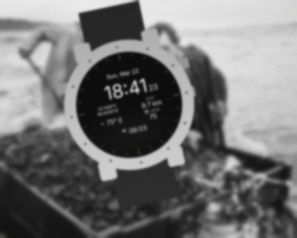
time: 18:41
